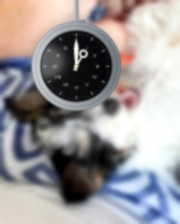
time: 1:00
